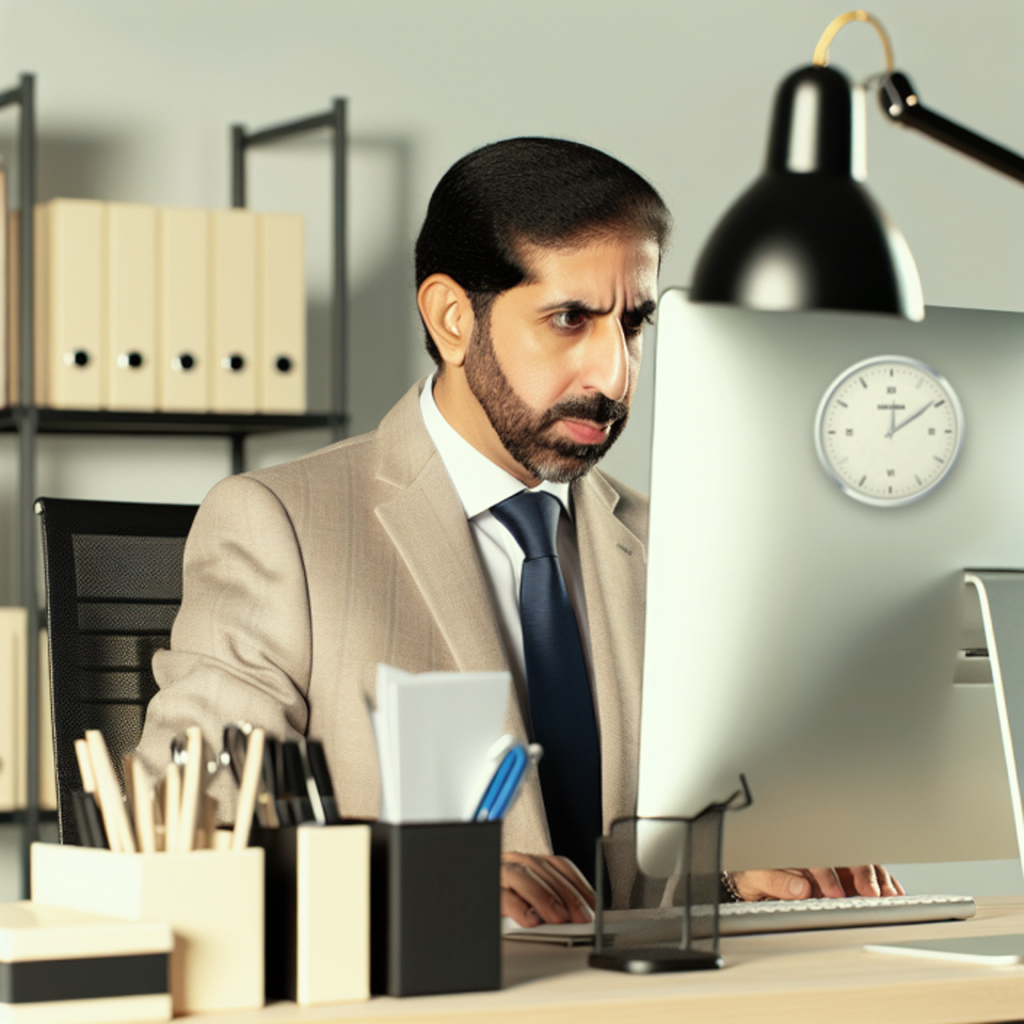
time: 12:09
